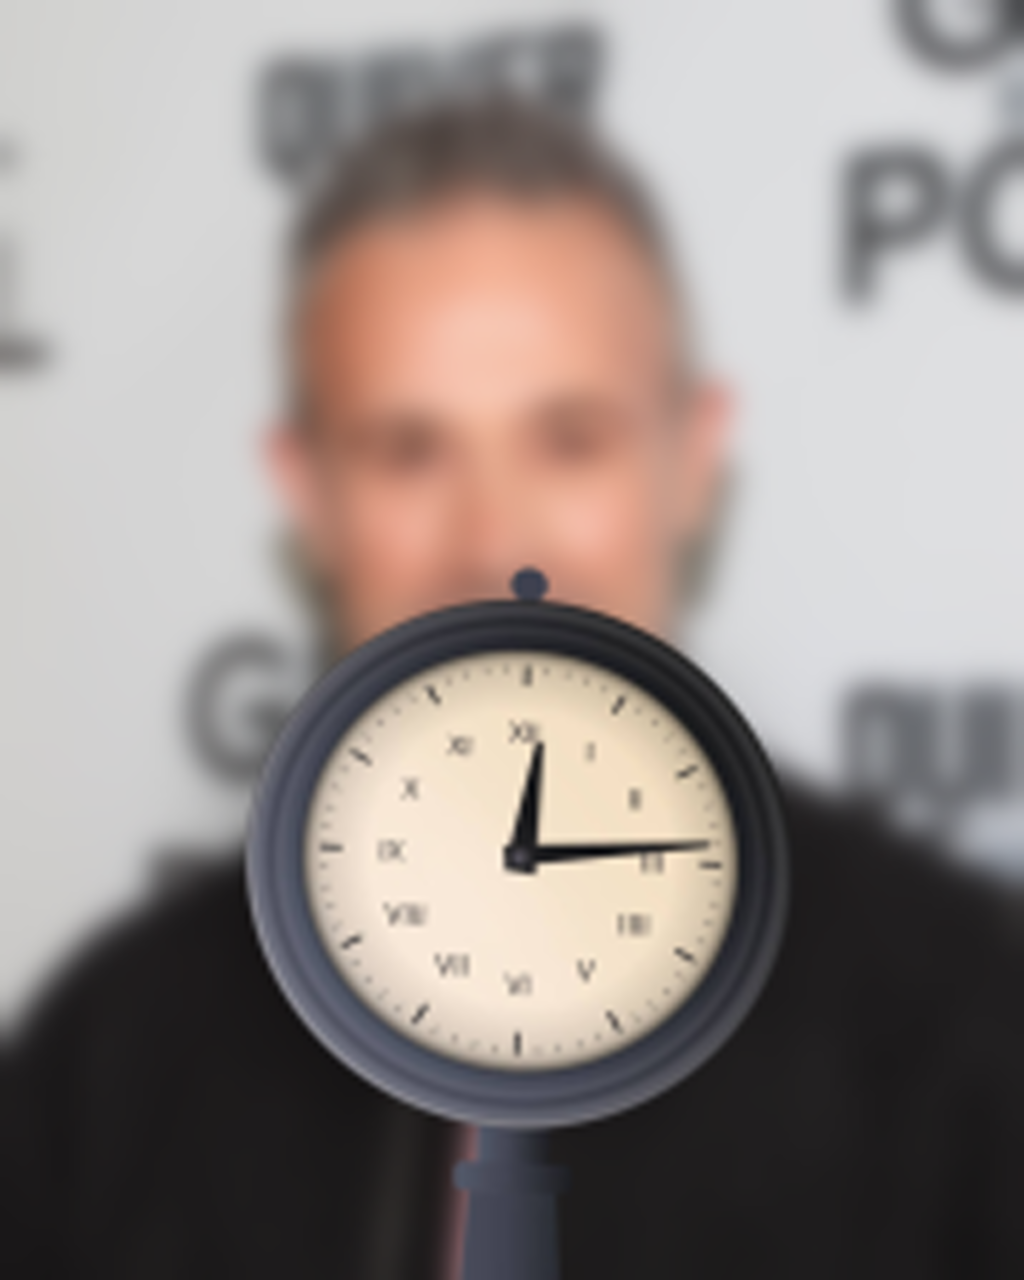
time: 12:14
